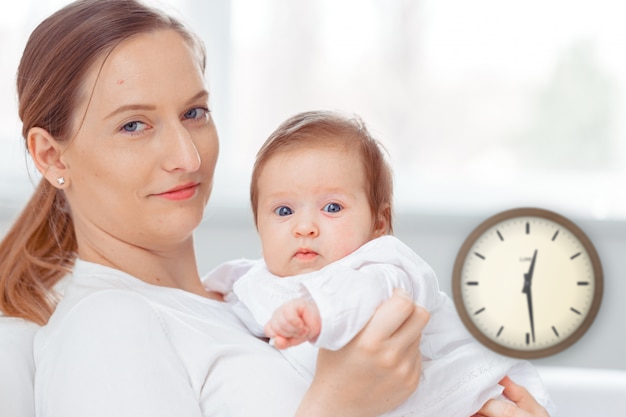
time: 12:29
